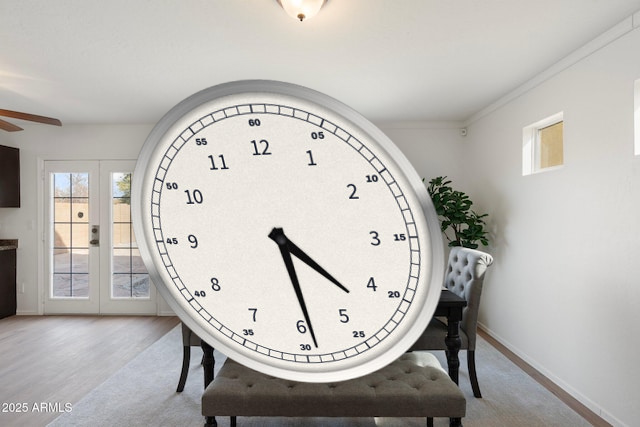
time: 4:29
